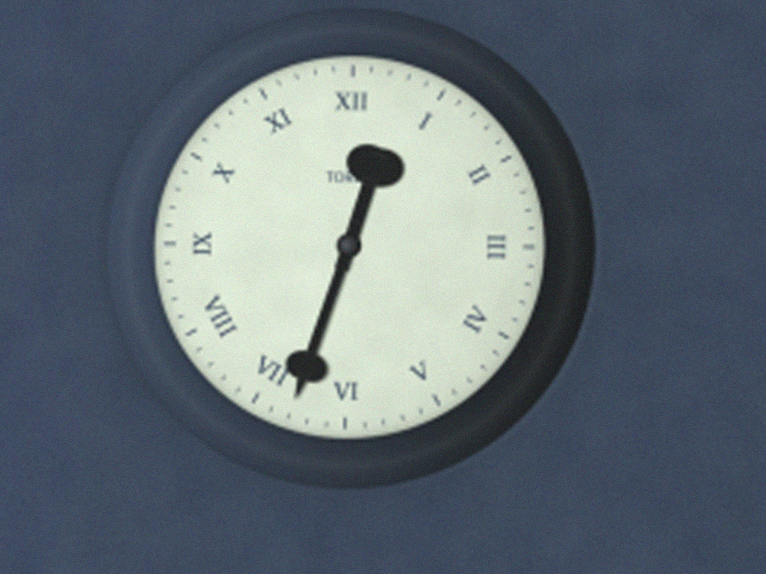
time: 12:33
